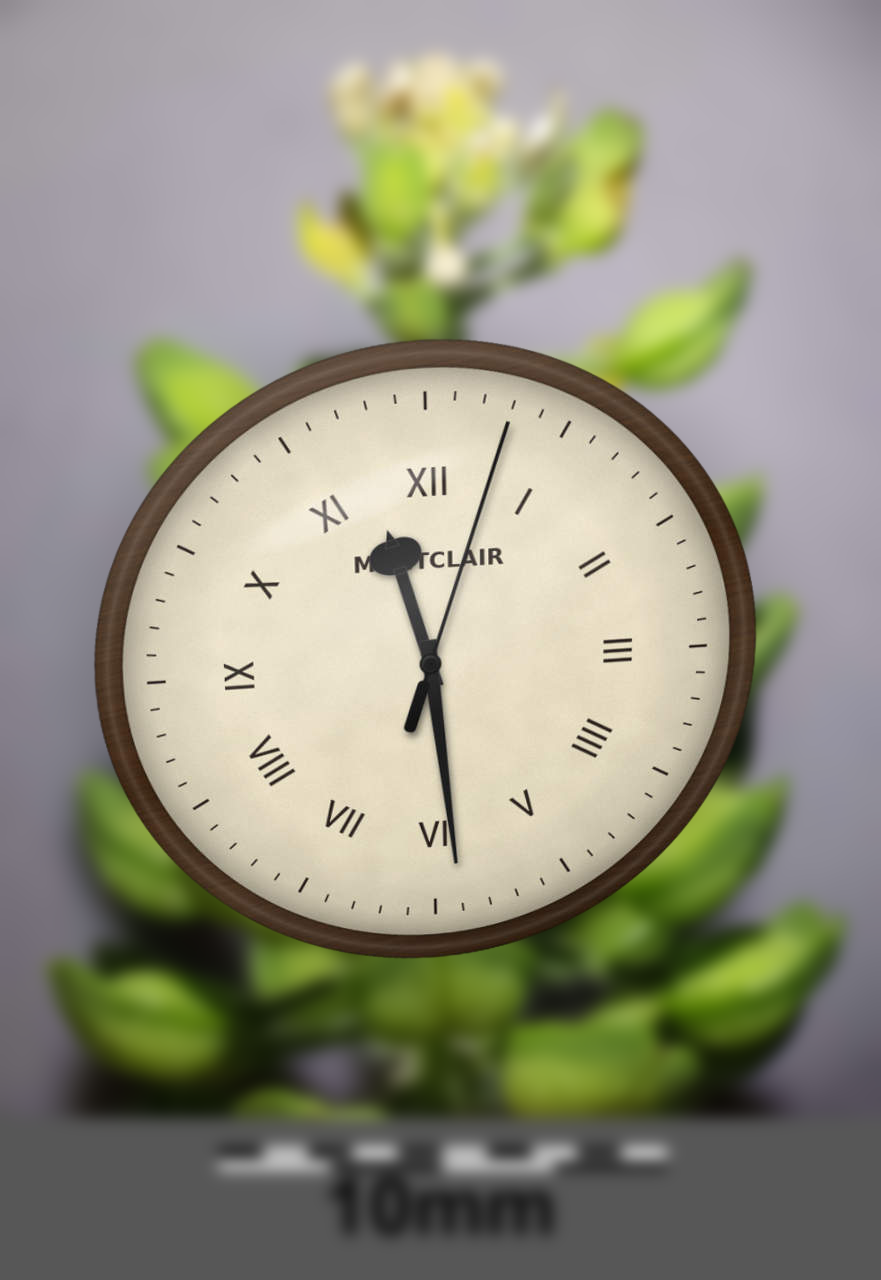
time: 11:29:03
